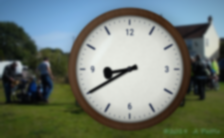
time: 8:40
